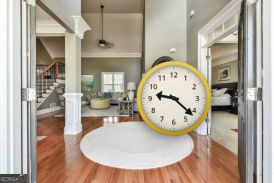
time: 9:22
